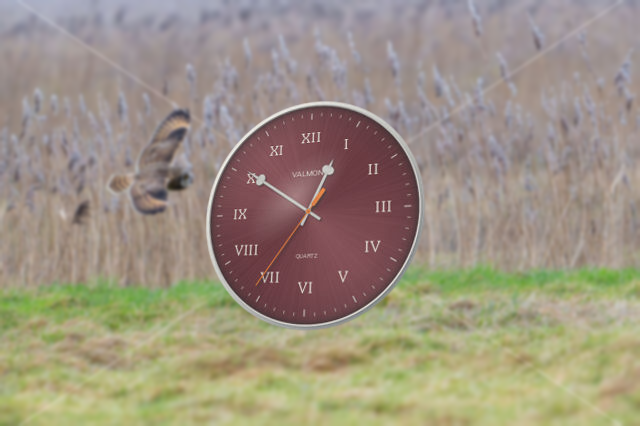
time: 12:50:36
